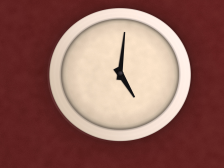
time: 5:01
